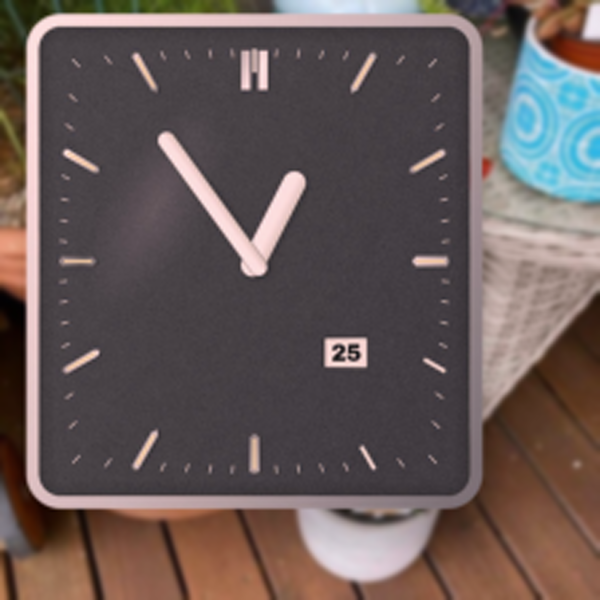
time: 12:54
